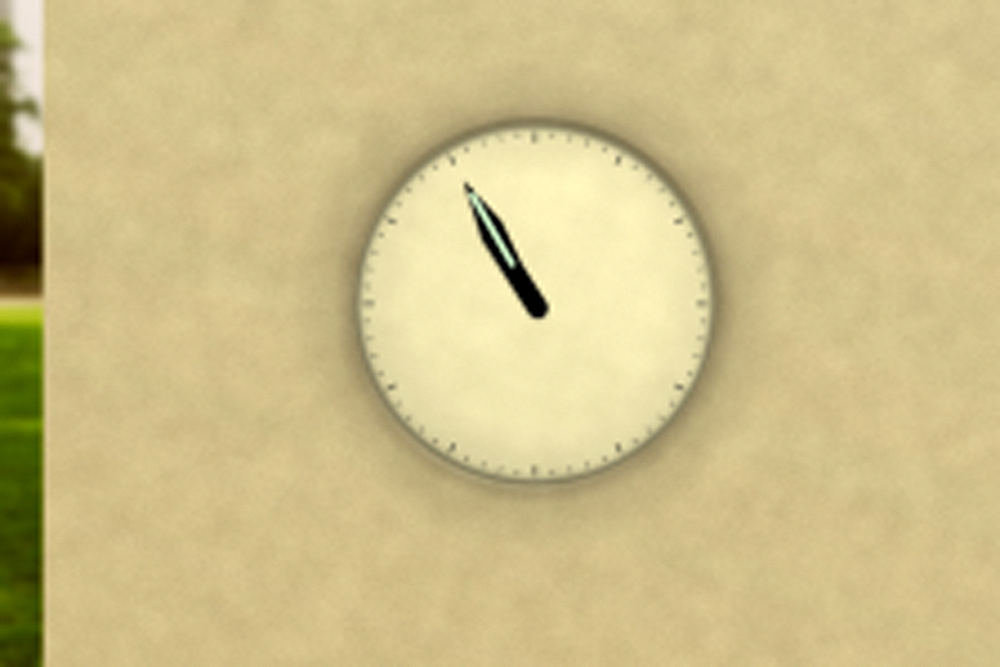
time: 10:55
